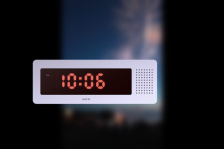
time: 10:06
